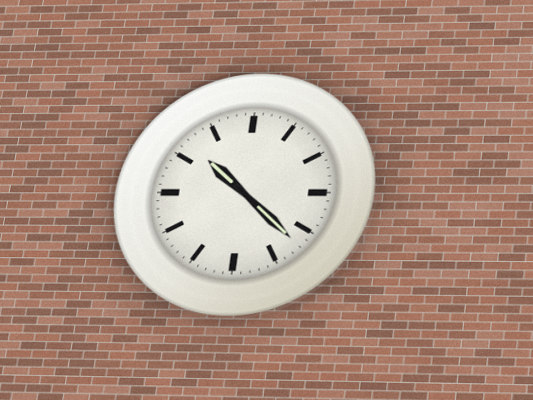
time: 10:22
